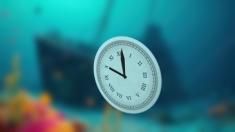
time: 10:01
